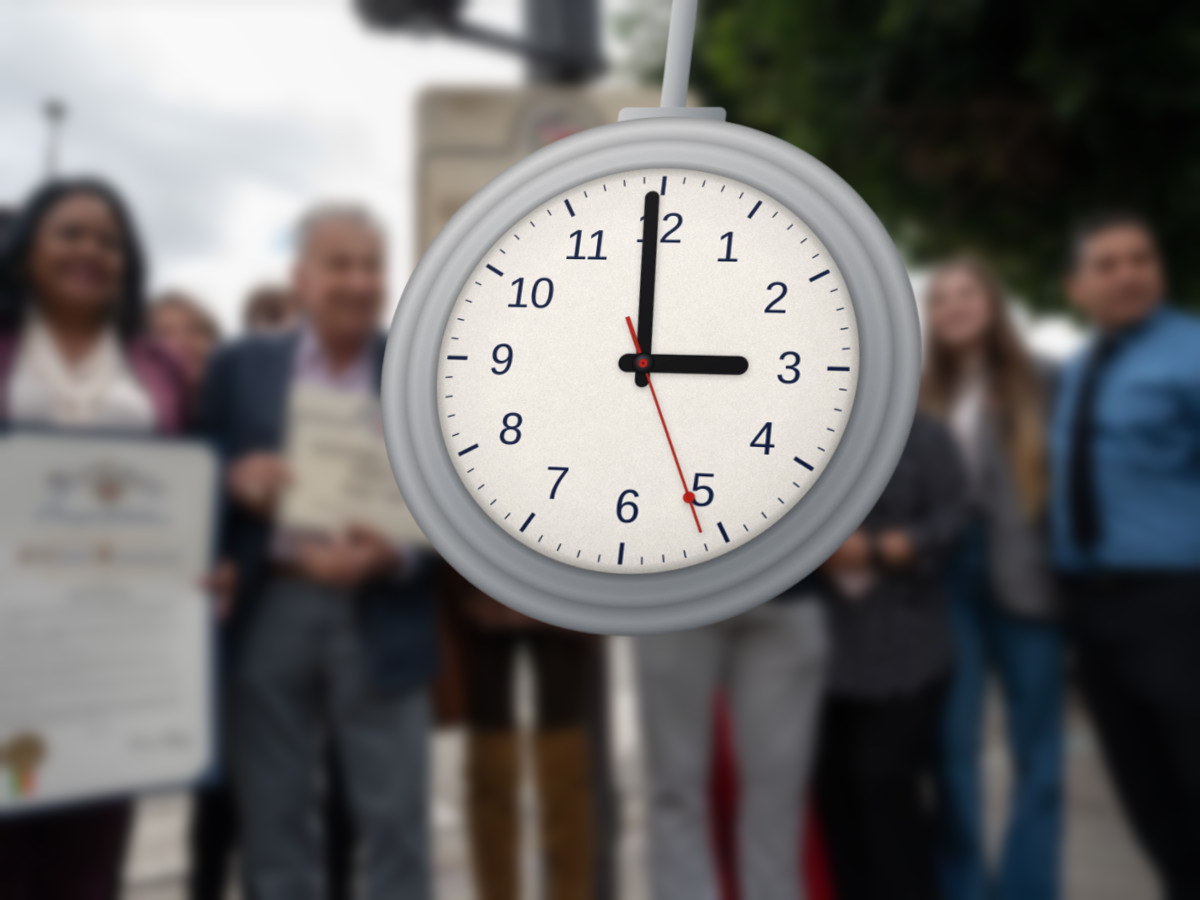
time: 2:59:26
